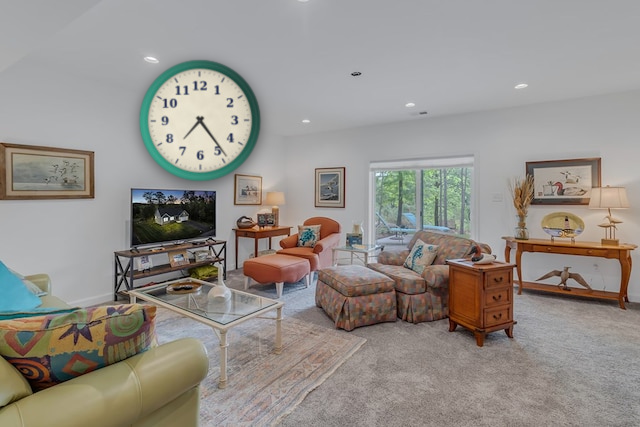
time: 7:24
